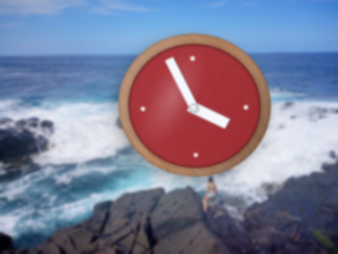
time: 3:56
